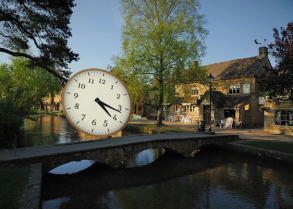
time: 4:17
